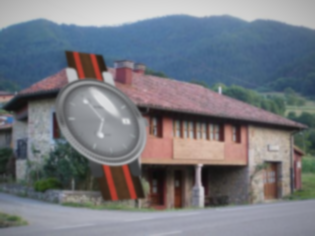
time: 6:55
